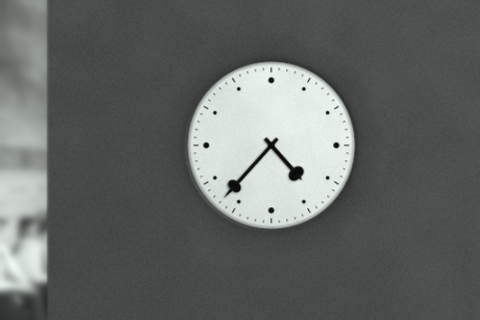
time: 4:37
